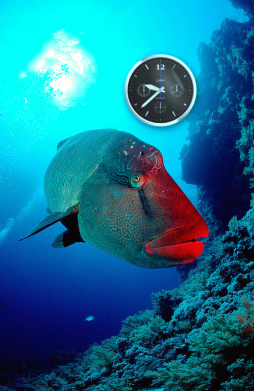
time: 9:38
